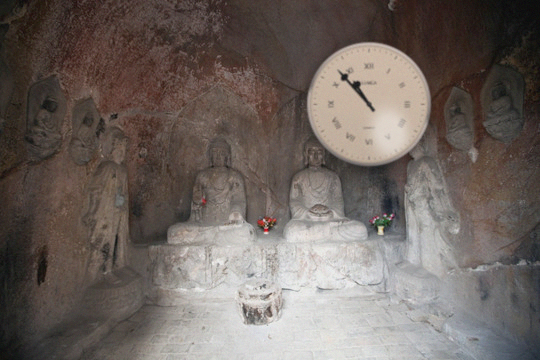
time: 10:53
